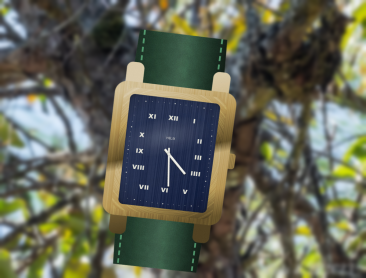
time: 4:29
